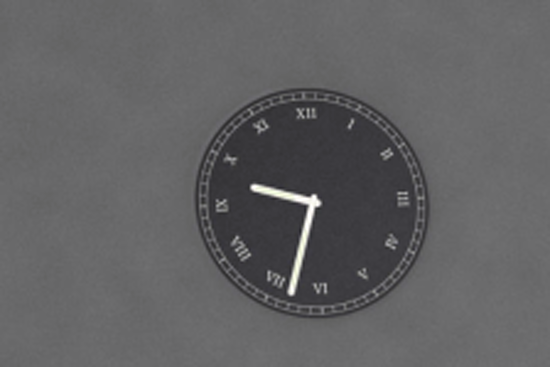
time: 9:33
